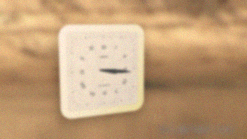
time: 3:16
